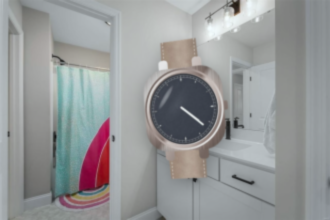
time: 4:22
